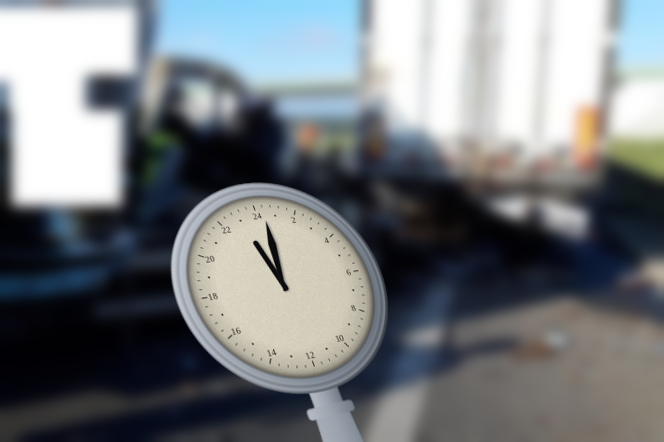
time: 23:01
